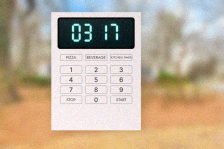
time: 3:17
